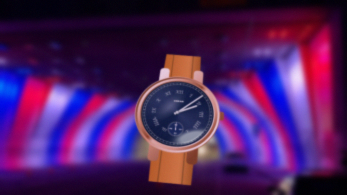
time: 2:08
